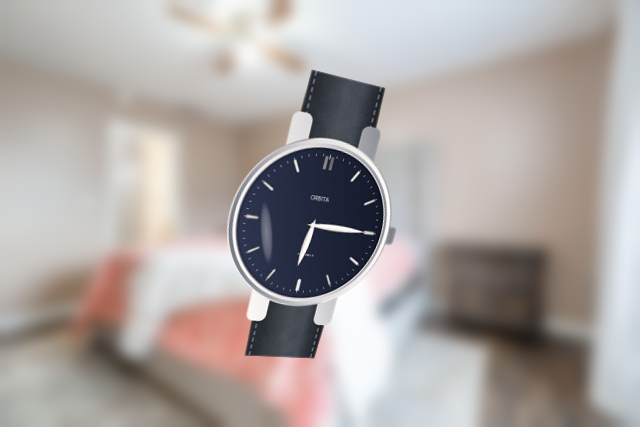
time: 6:15
